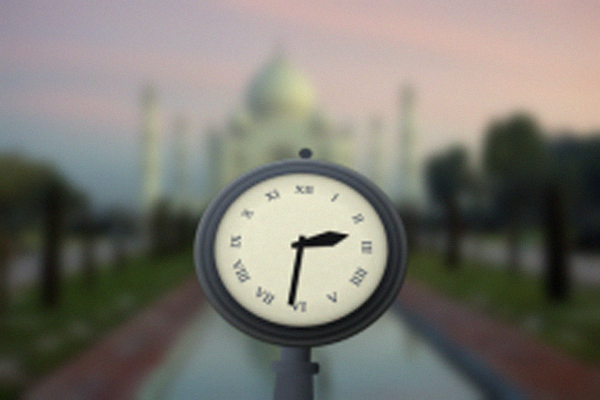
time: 2:31
